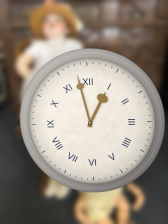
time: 12:58
